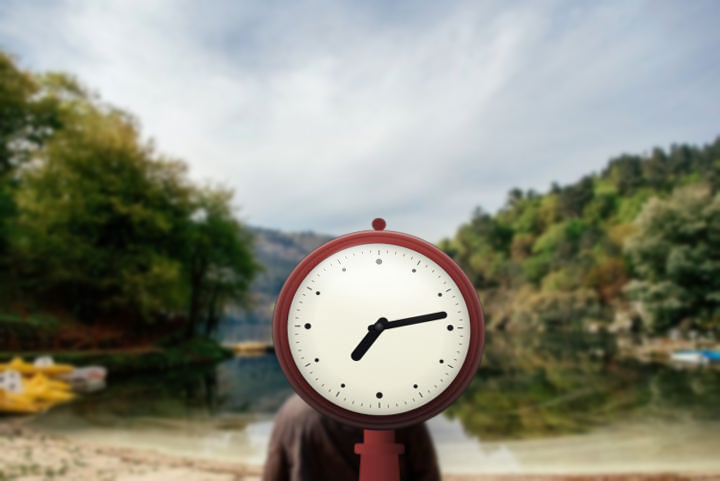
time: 7:13
